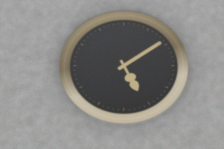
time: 5:09
